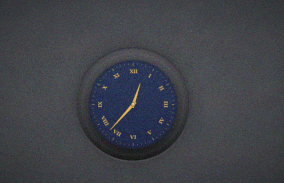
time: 12:37
